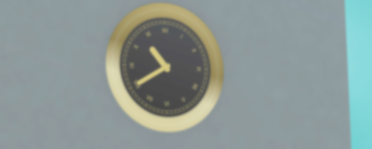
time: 10:40
